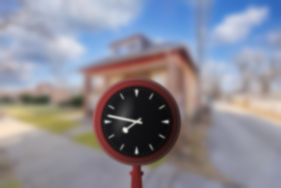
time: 7:47
